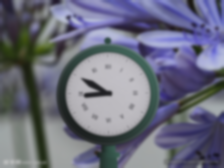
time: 8:50
